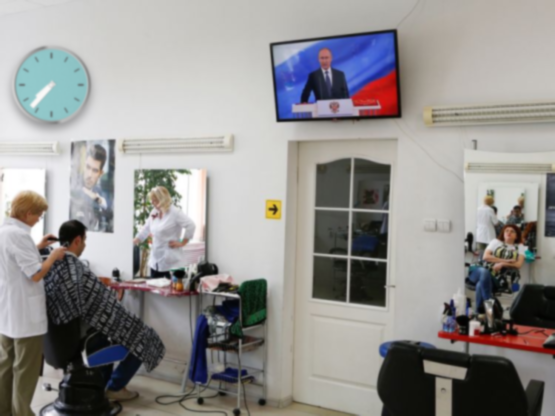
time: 7:37
